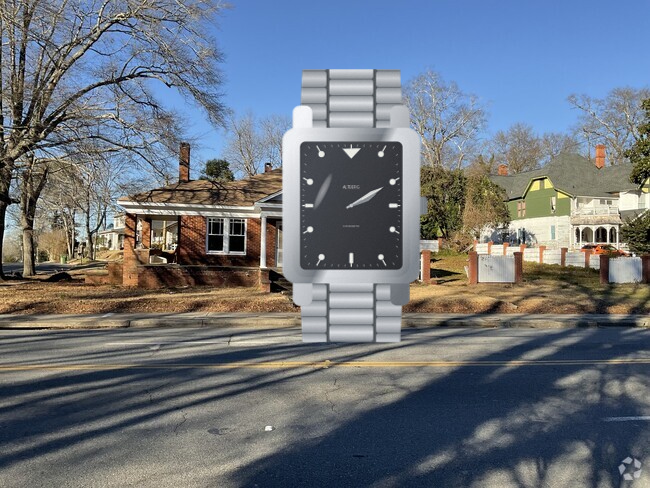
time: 2:10
